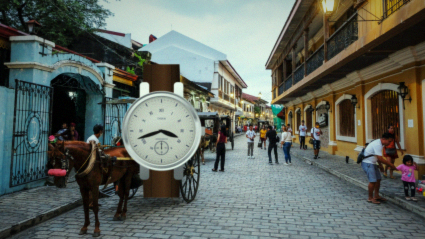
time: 3:42
